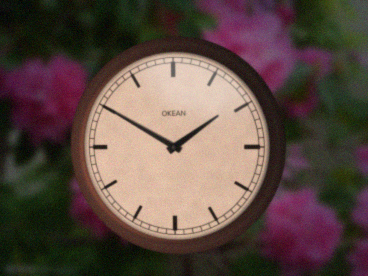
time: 1:50
